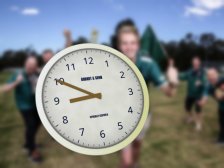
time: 8:50
